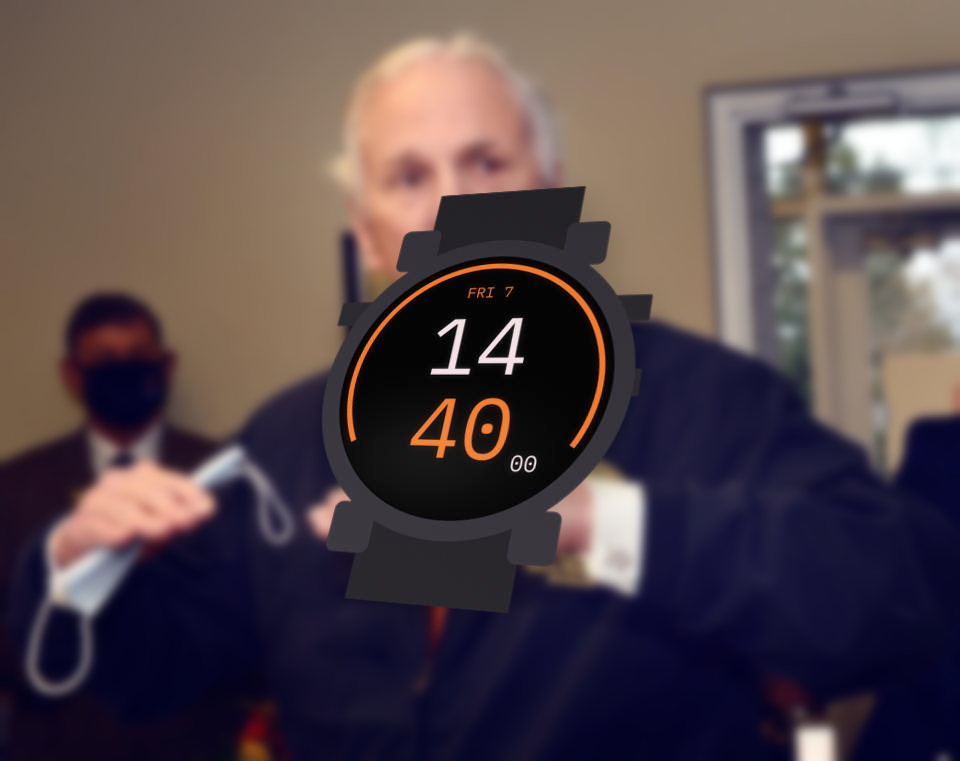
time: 14:40:00
